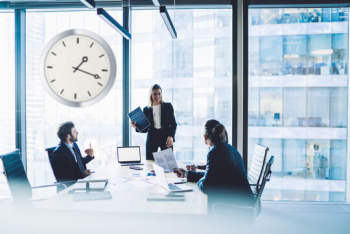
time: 1:18
